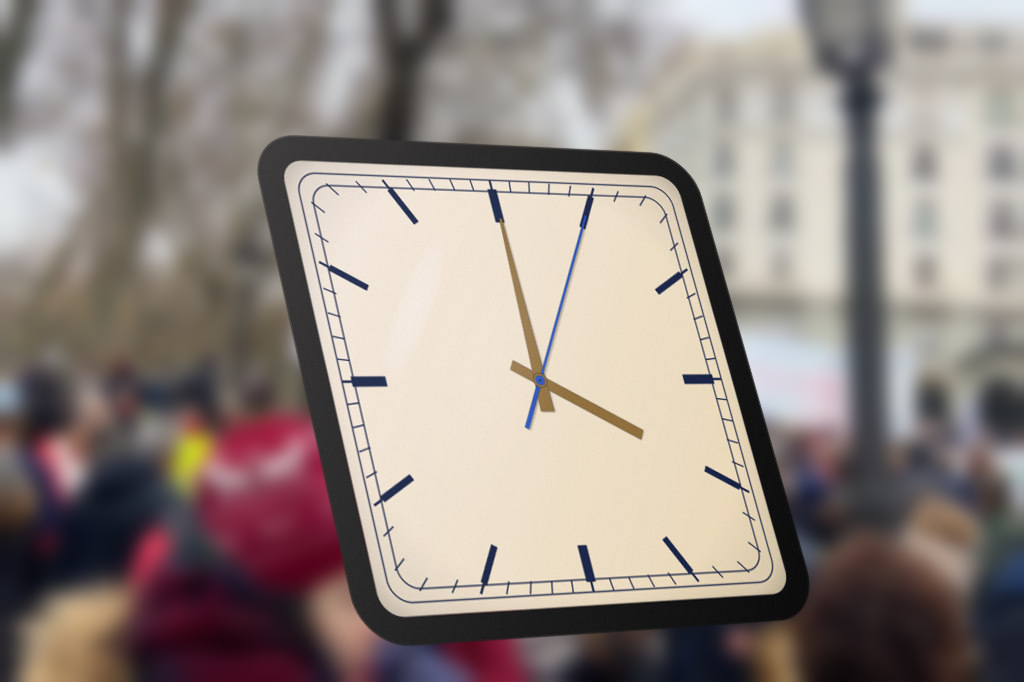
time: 4:00:05
